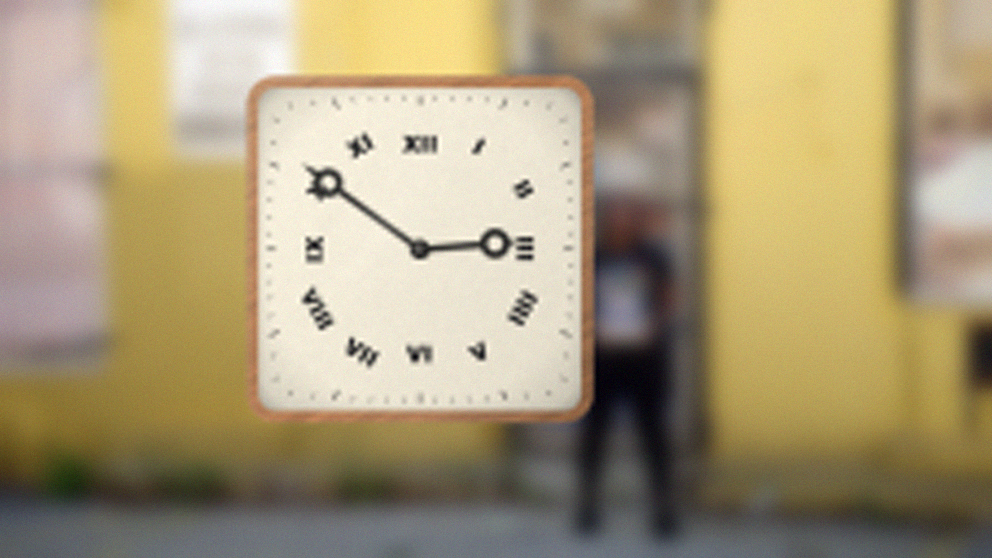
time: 2:51
